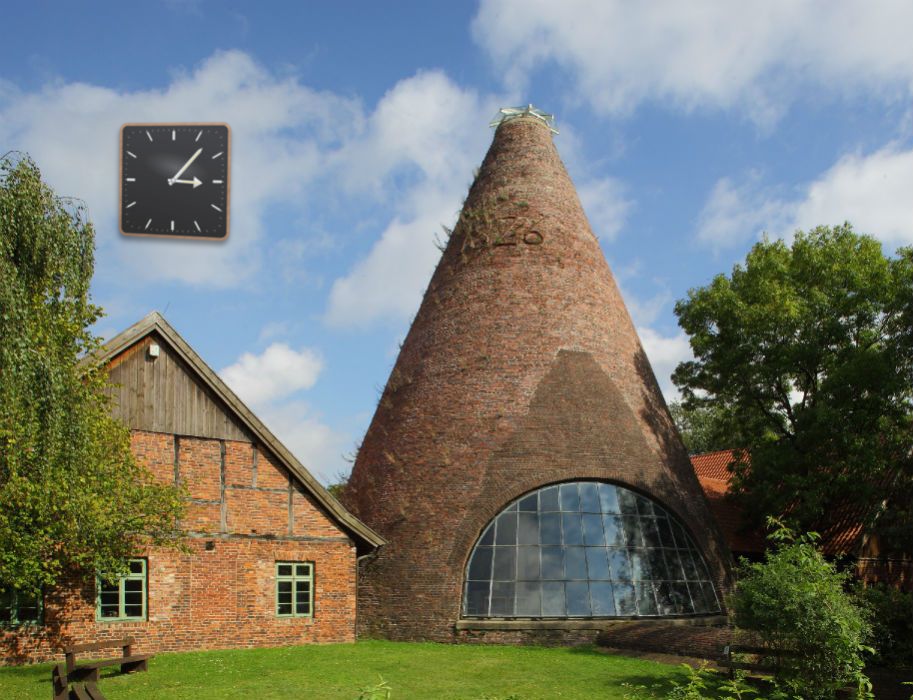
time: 3:07
